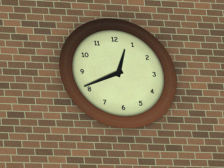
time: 12:41
